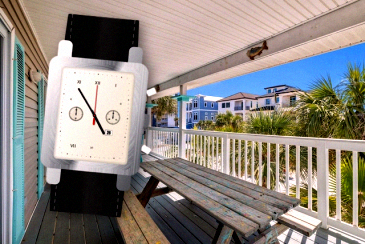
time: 4:54
